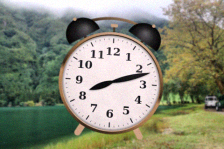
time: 8:12
